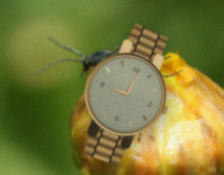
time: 9:01
